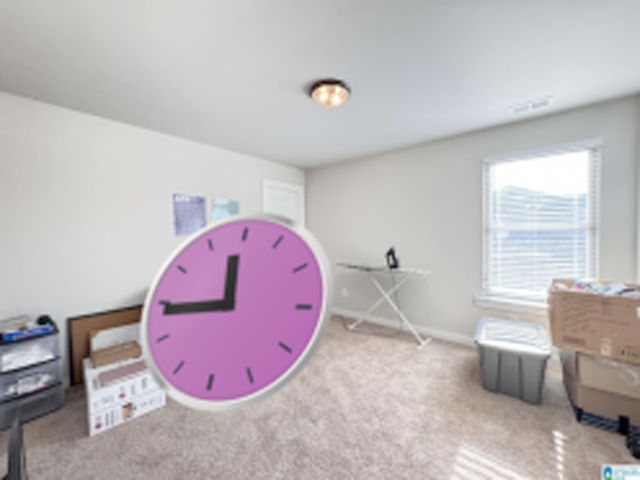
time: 11:44
